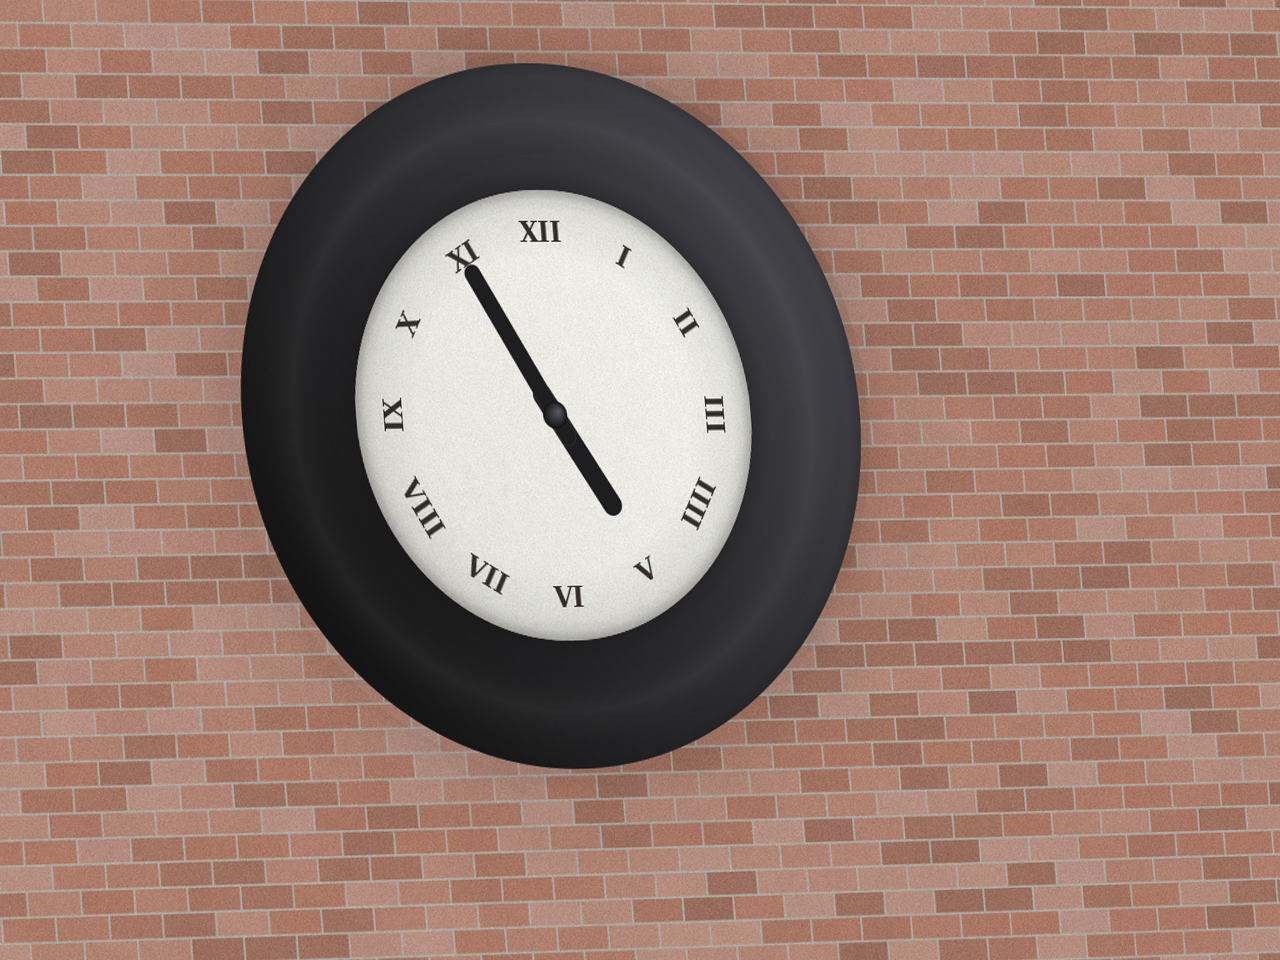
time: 4:55
